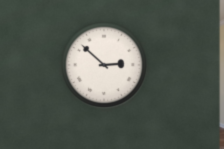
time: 2:52
